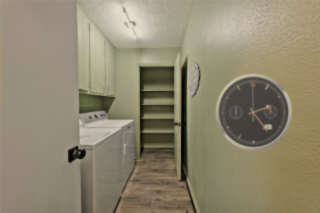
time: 2:24
